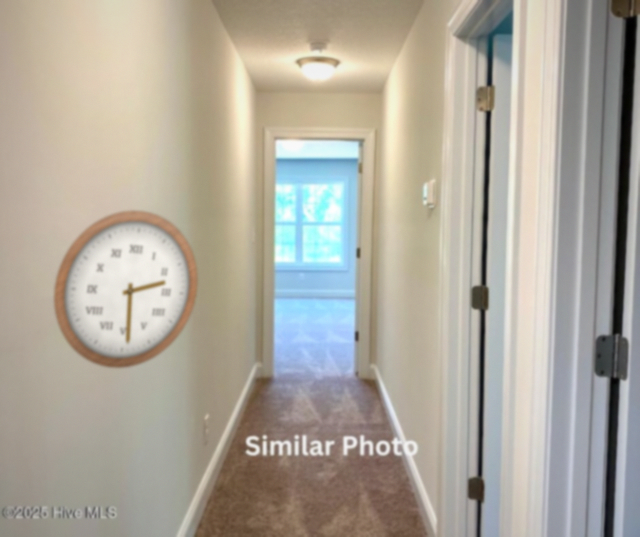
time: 2:29
